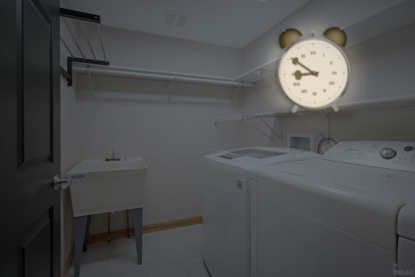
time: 8:51
